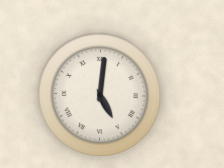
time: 5:01
